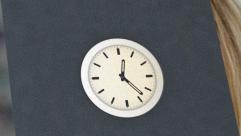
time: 12:23
